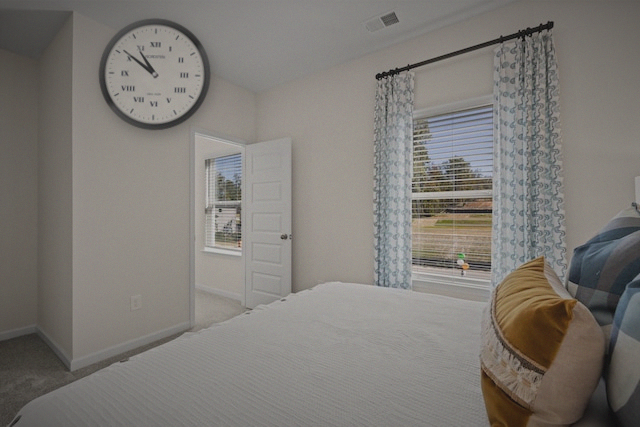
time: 10:51
